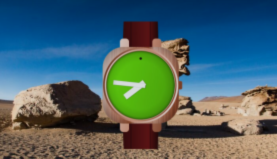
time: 7:46
